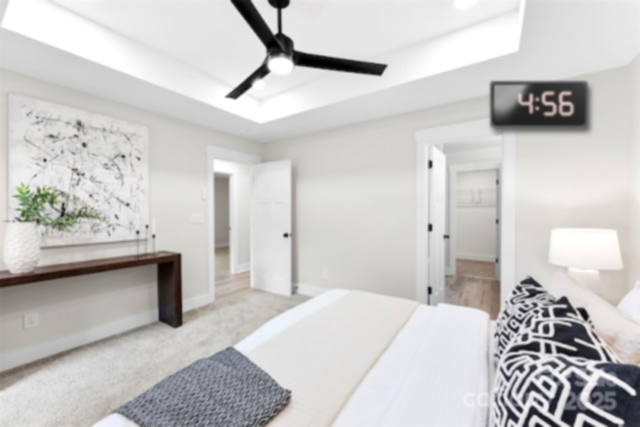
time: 4:56
